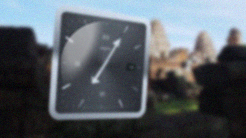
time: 7:05
